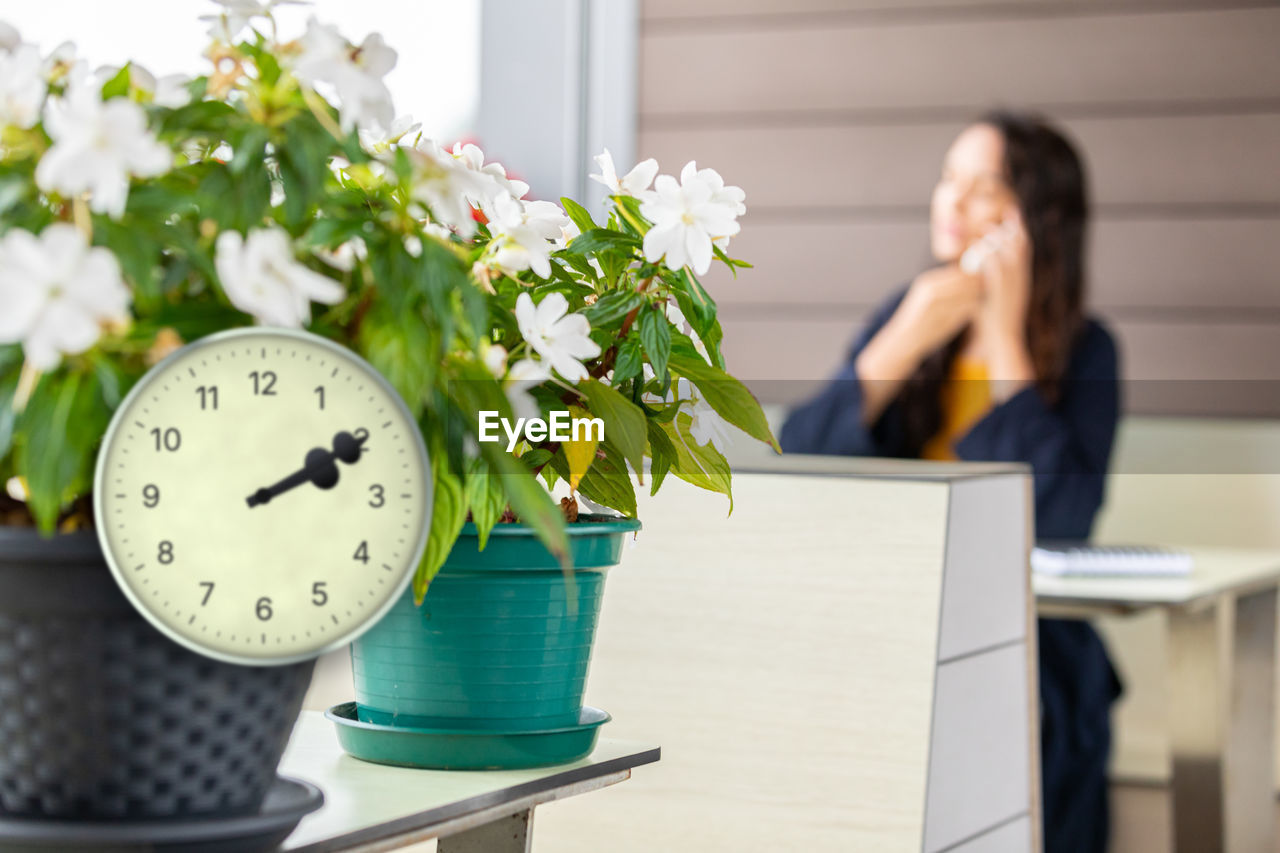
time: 2:10
